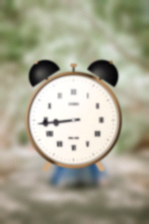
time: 8:44
